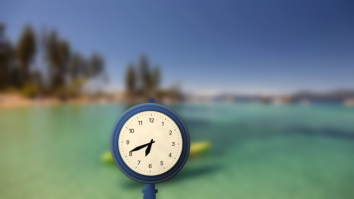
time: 6:41
